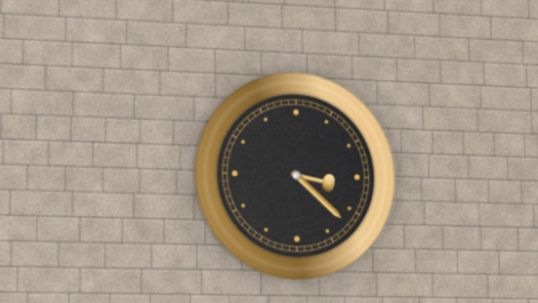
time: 3:22
